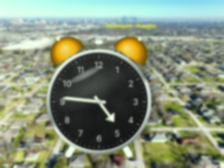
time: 4:46
